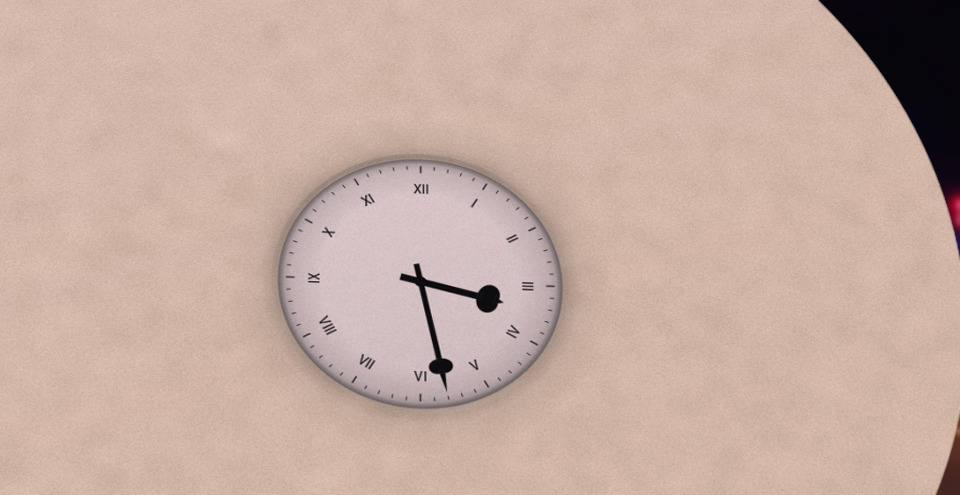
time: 3:28
